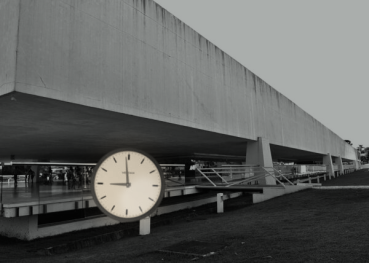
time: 8:59
